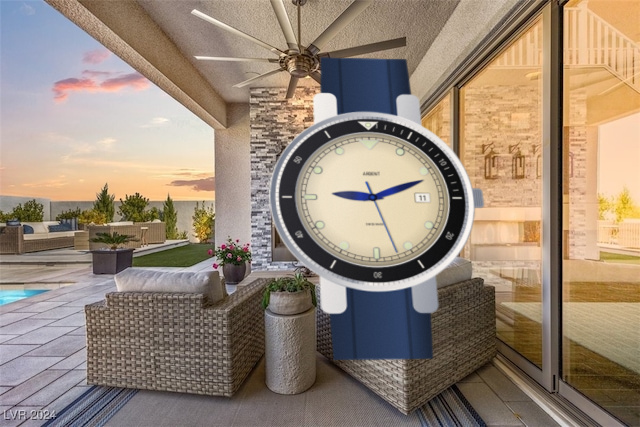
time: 9:11:27
